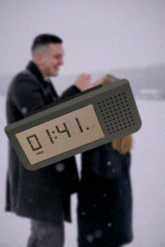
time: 1:41
